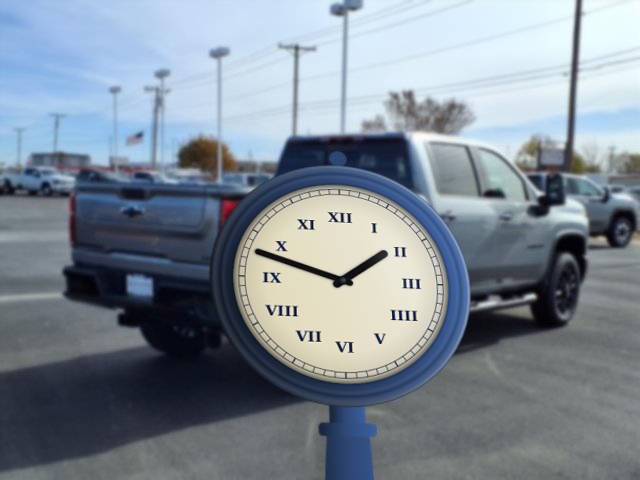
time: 1:48
